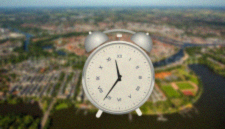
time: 11:36
